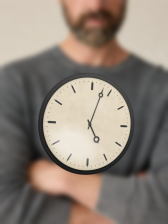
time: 5:03
